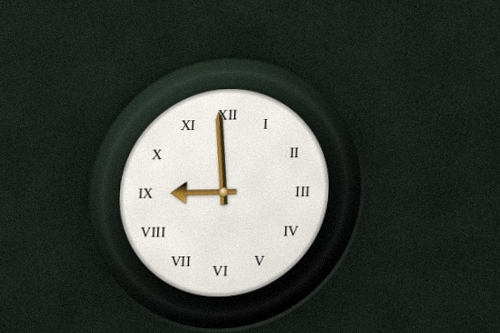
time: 8:59
